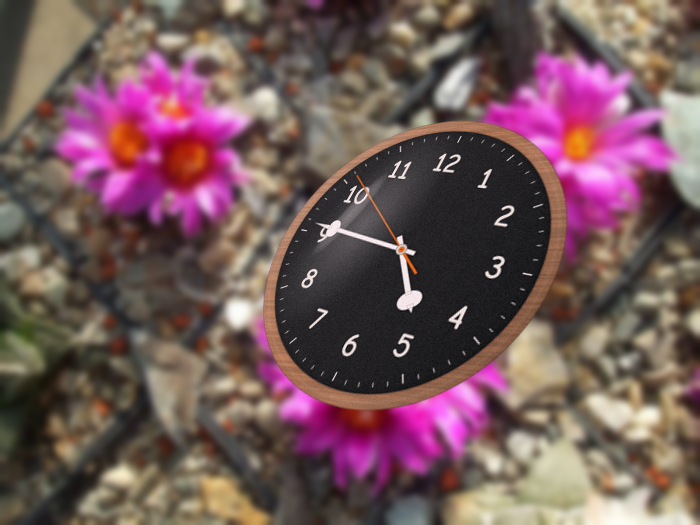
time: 4:45:51
